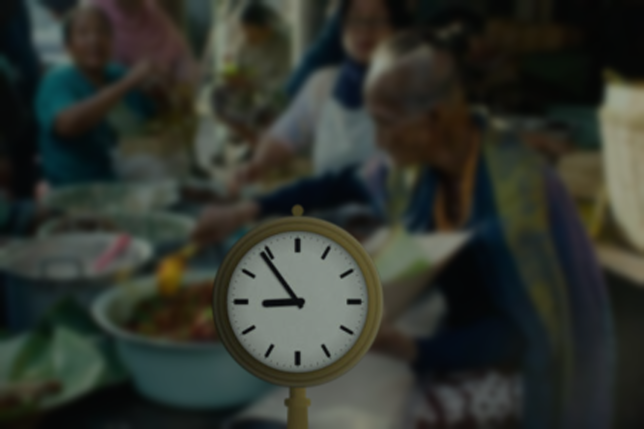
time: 8:54
